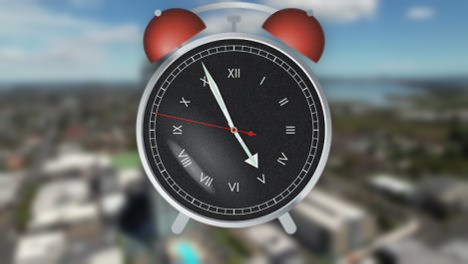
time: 4:55:47
